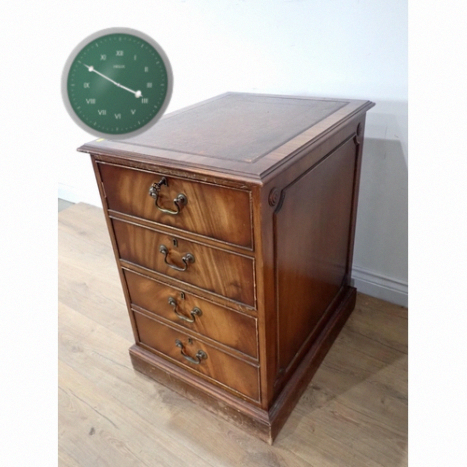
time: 3:50
